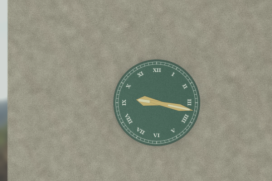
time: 9:17
